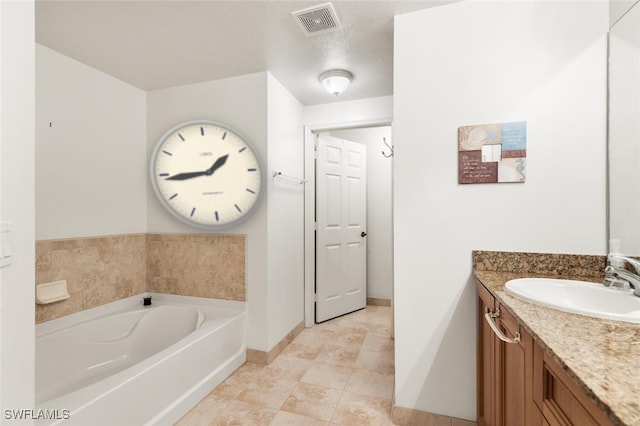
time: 1:44
